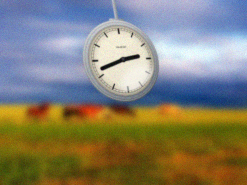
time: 2:42
